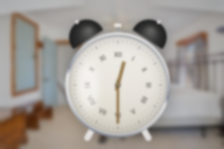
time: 12:30
